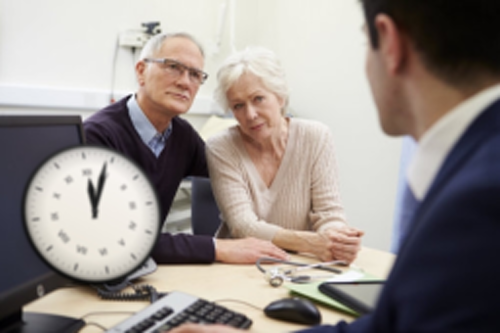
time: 12:04
